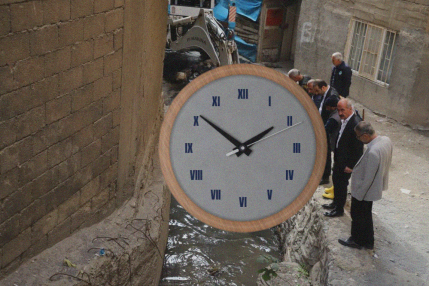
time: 1:51:11
